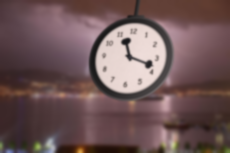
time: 11:18
